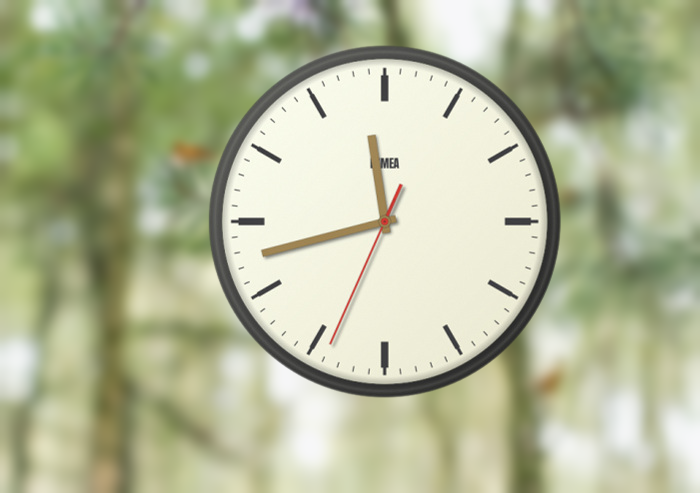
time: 11:42:34
